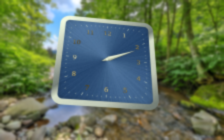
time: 2:11
